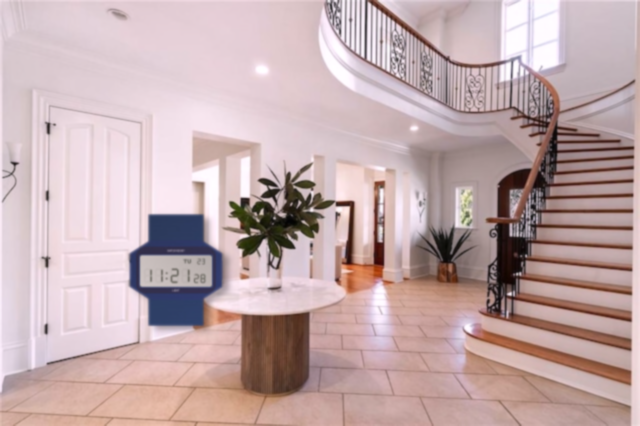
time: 11:21
